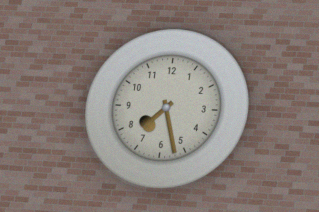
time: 7:27
